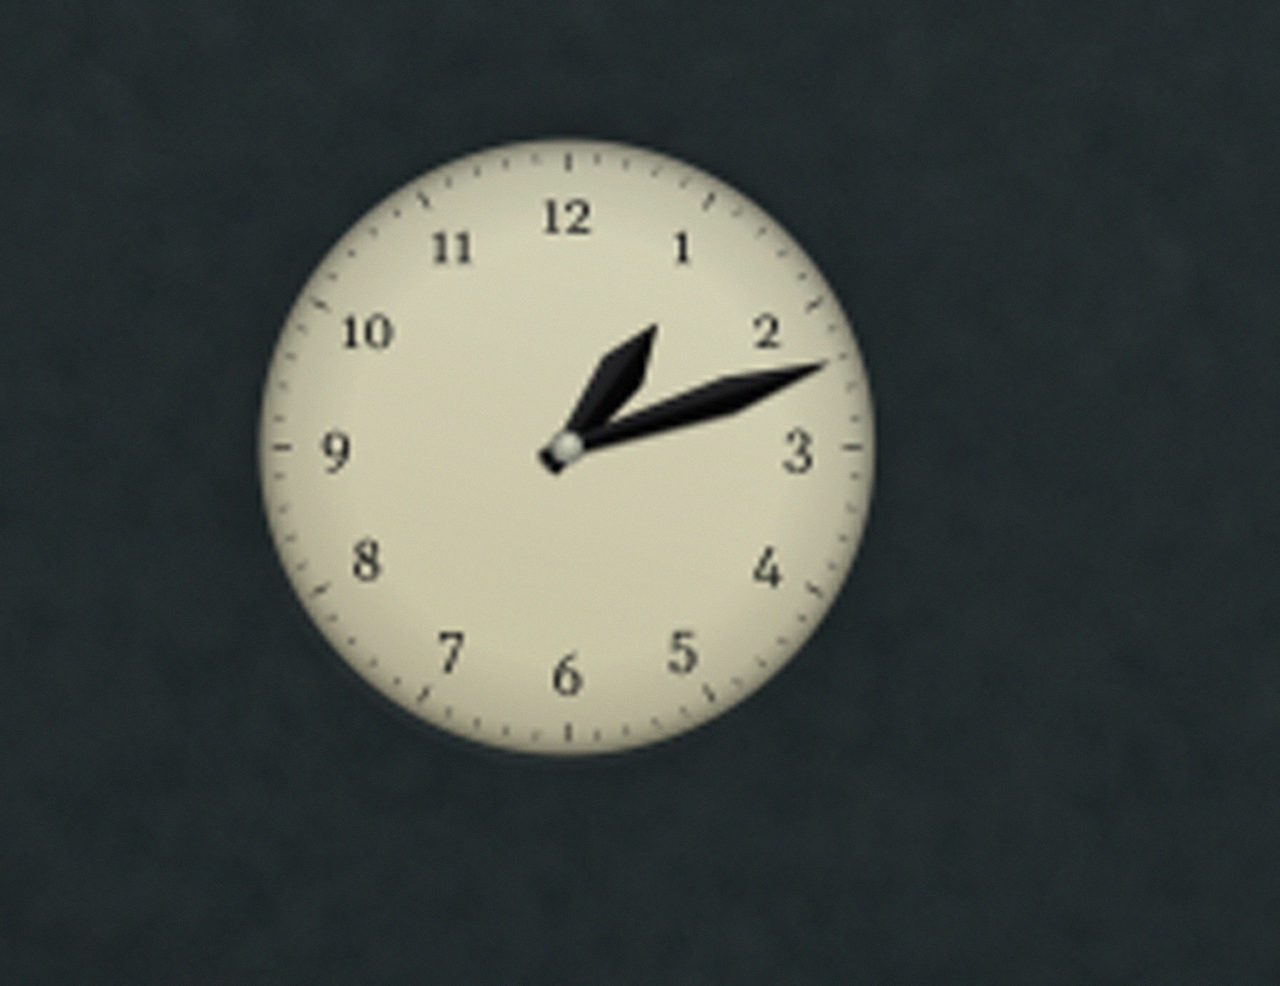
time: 1:12
